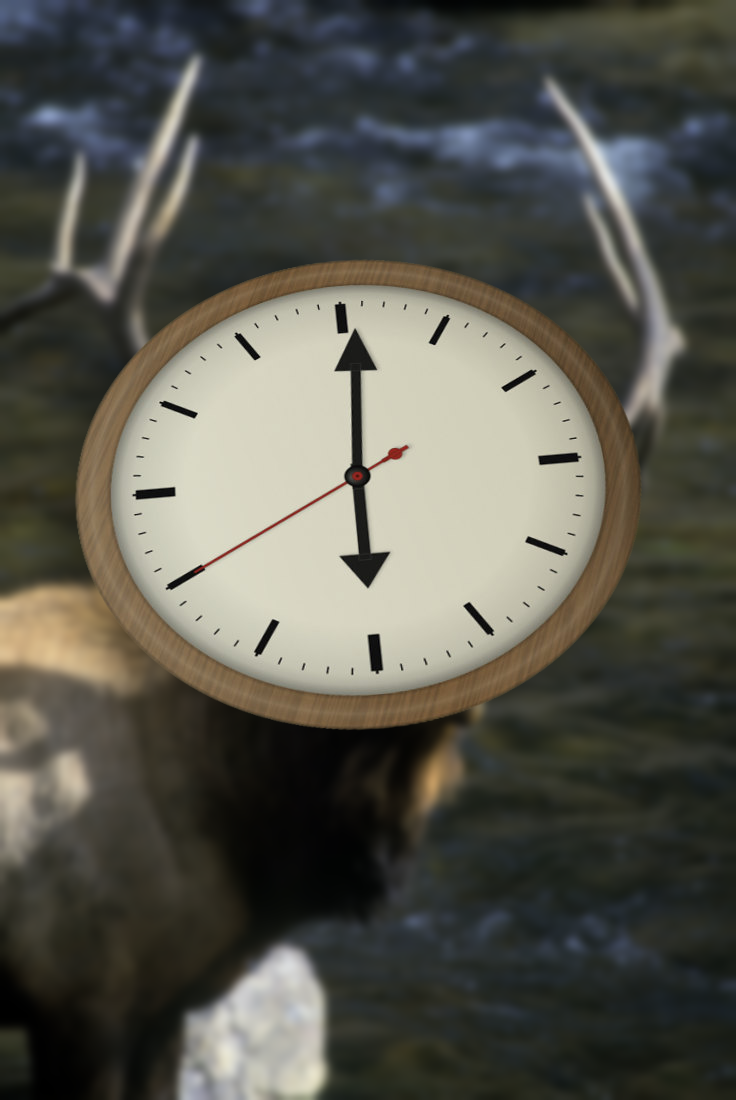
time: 6:00:40
